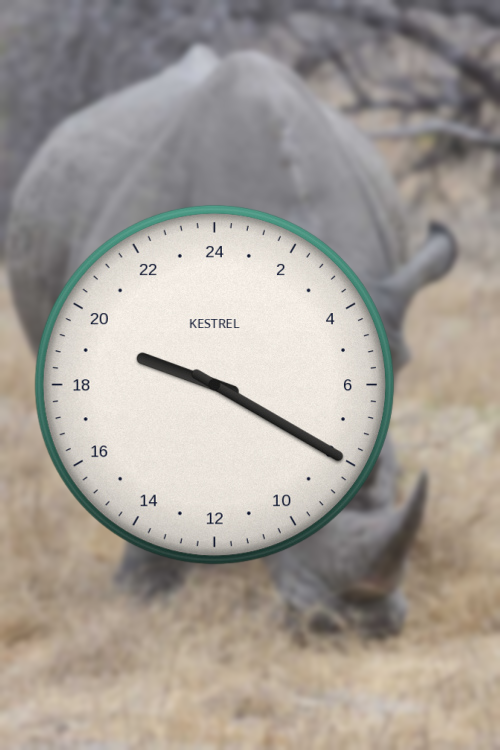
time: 19:20
